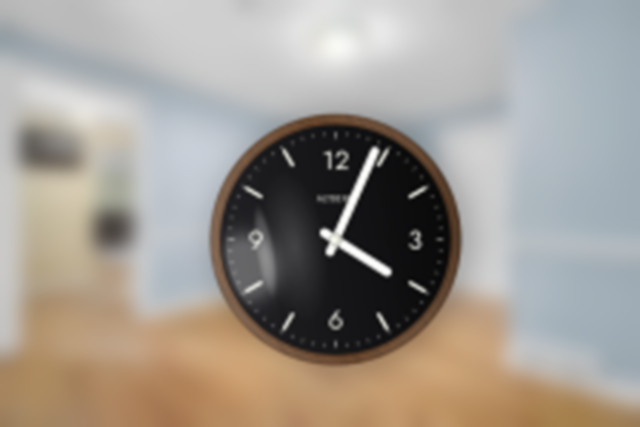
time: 4:04
